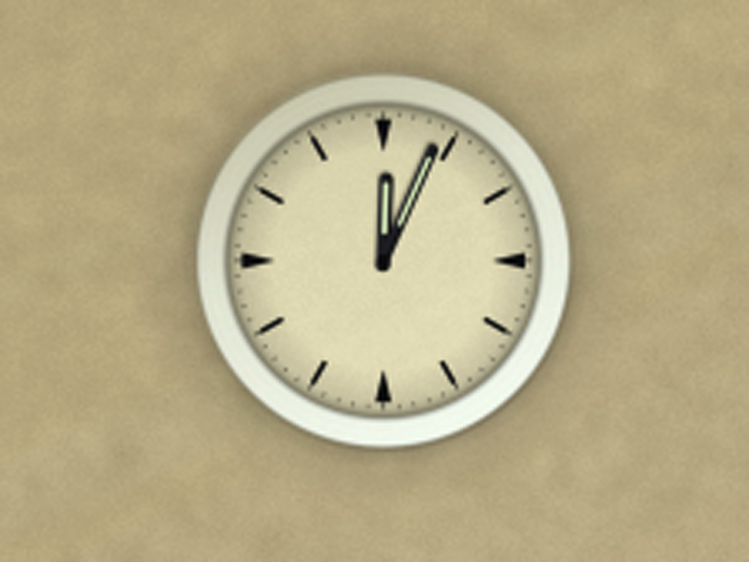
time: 12:04
